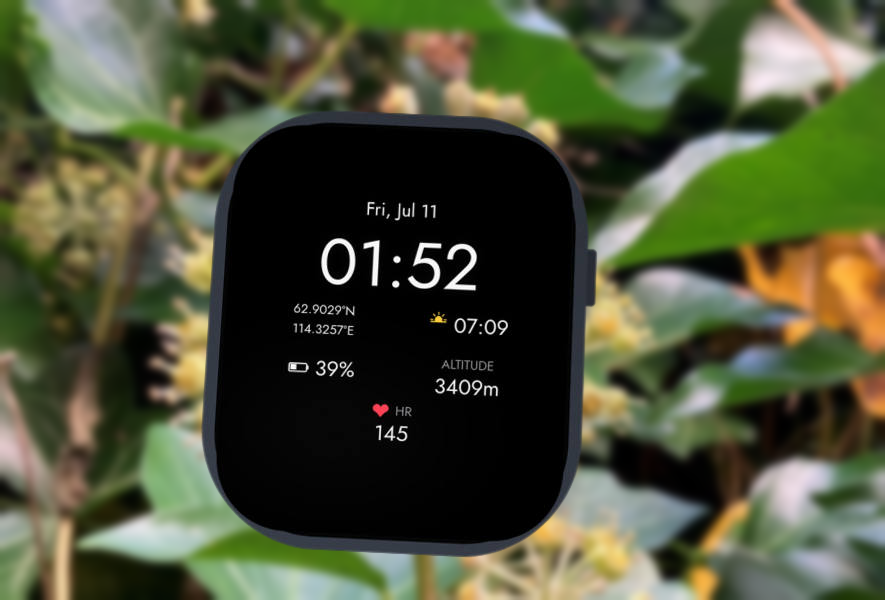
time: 1:52
